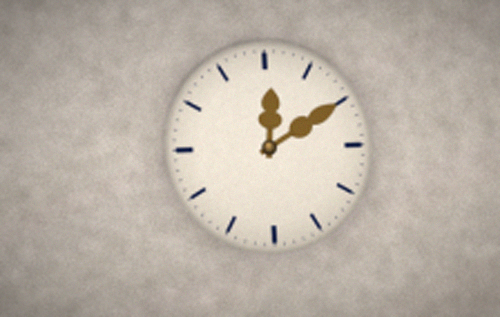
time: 12:10
